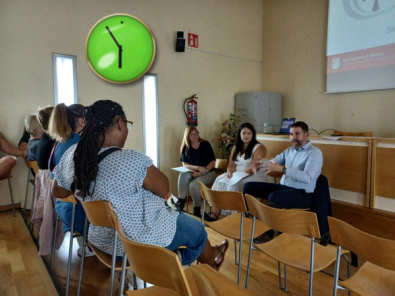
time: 5:54
